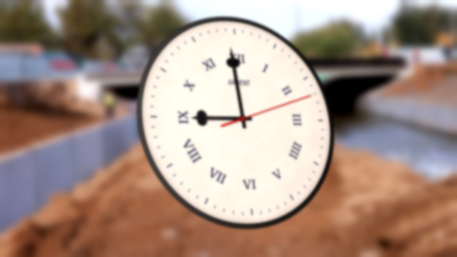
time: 8:59:12
